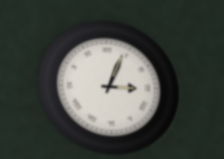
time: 3:04
